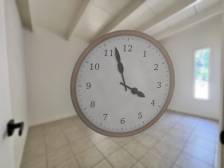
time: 3:57
